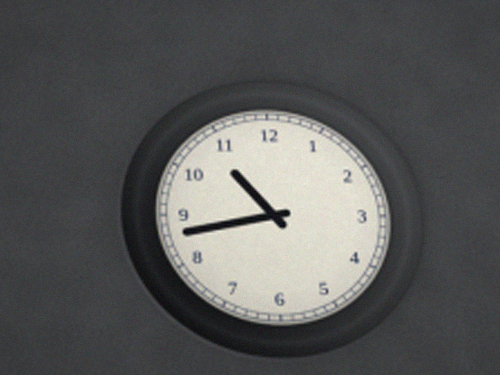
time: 10:43
